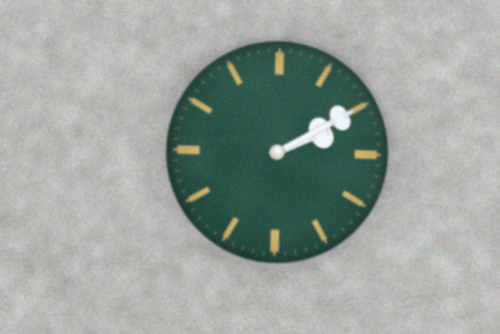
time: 2:10
